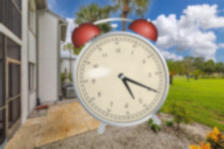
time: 5:20
